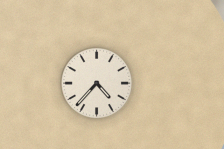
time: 4:37
